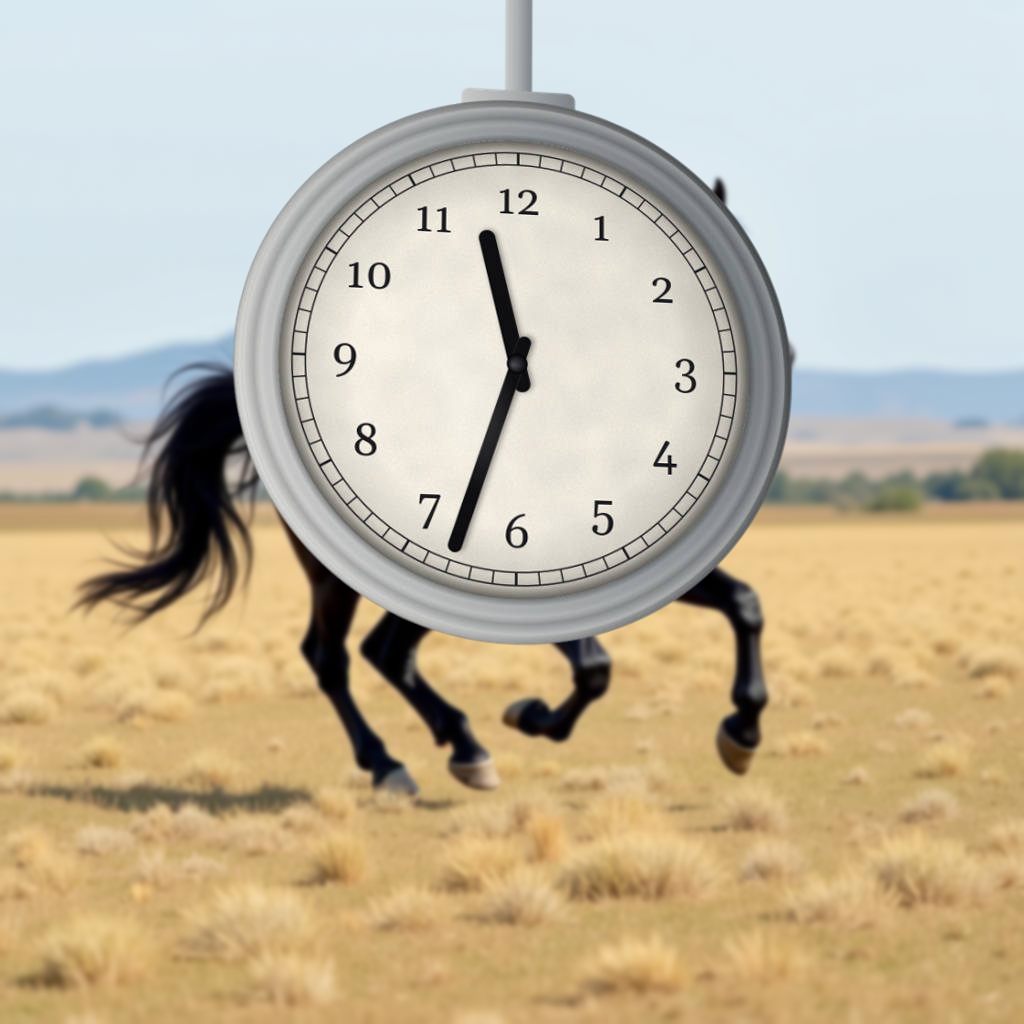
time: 11:33
